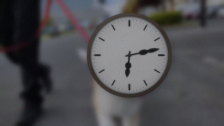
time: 6:13
